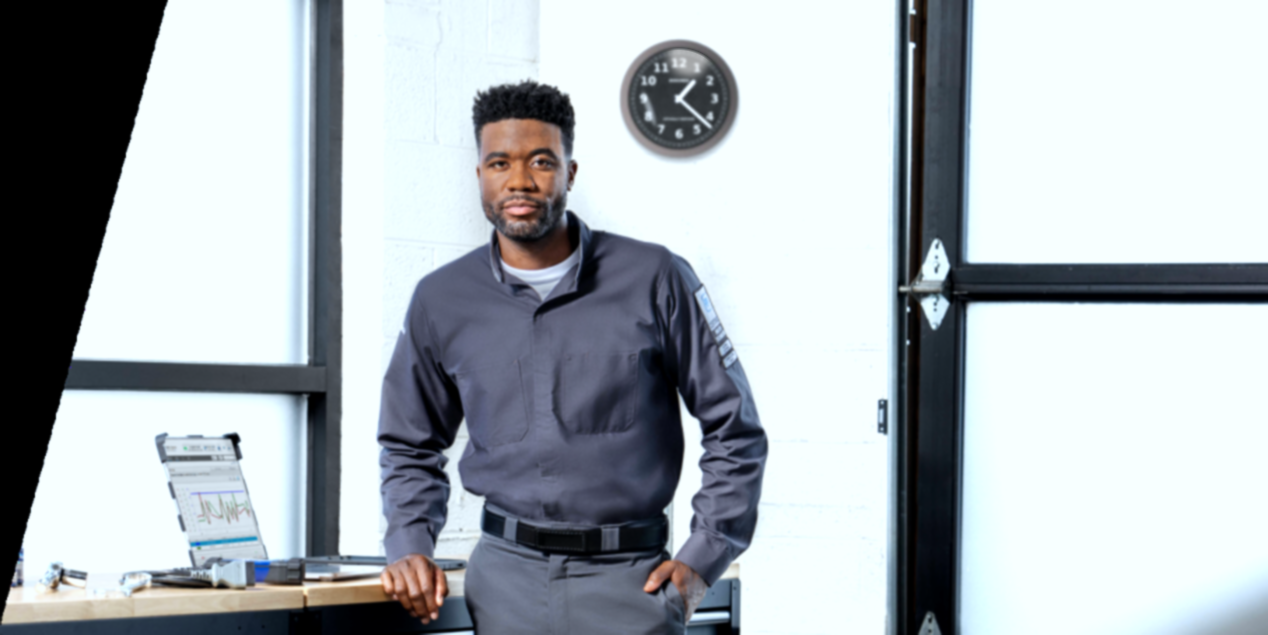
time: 1:22
